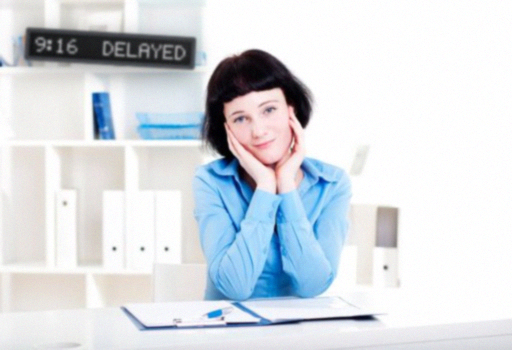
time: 9:16
